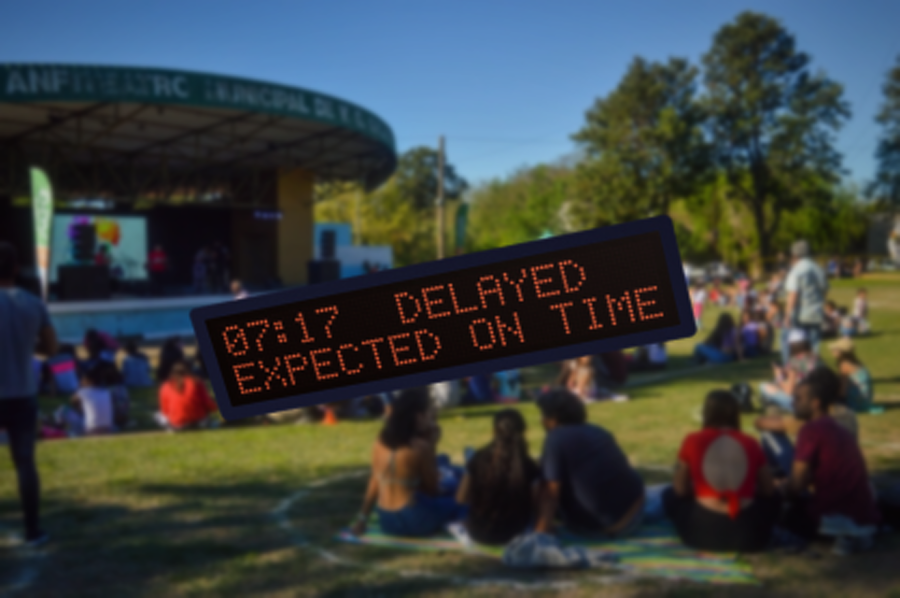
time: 7:17
